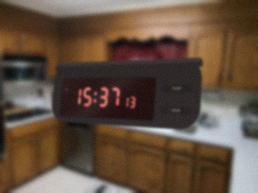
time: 15:37
